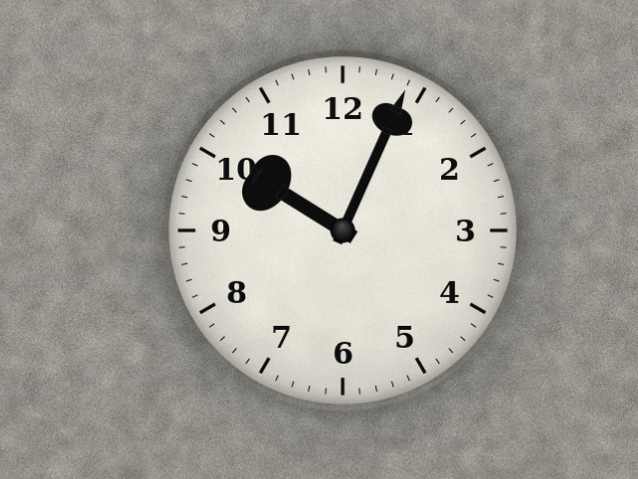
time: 10:04
